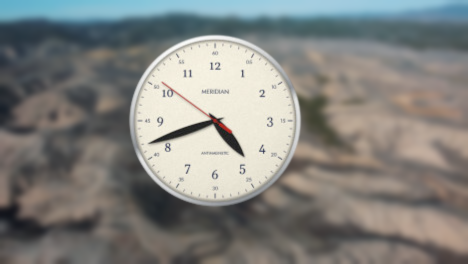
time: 4:41:51
